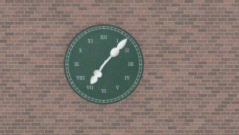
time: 7:07
